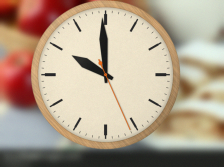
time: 9:59:26
